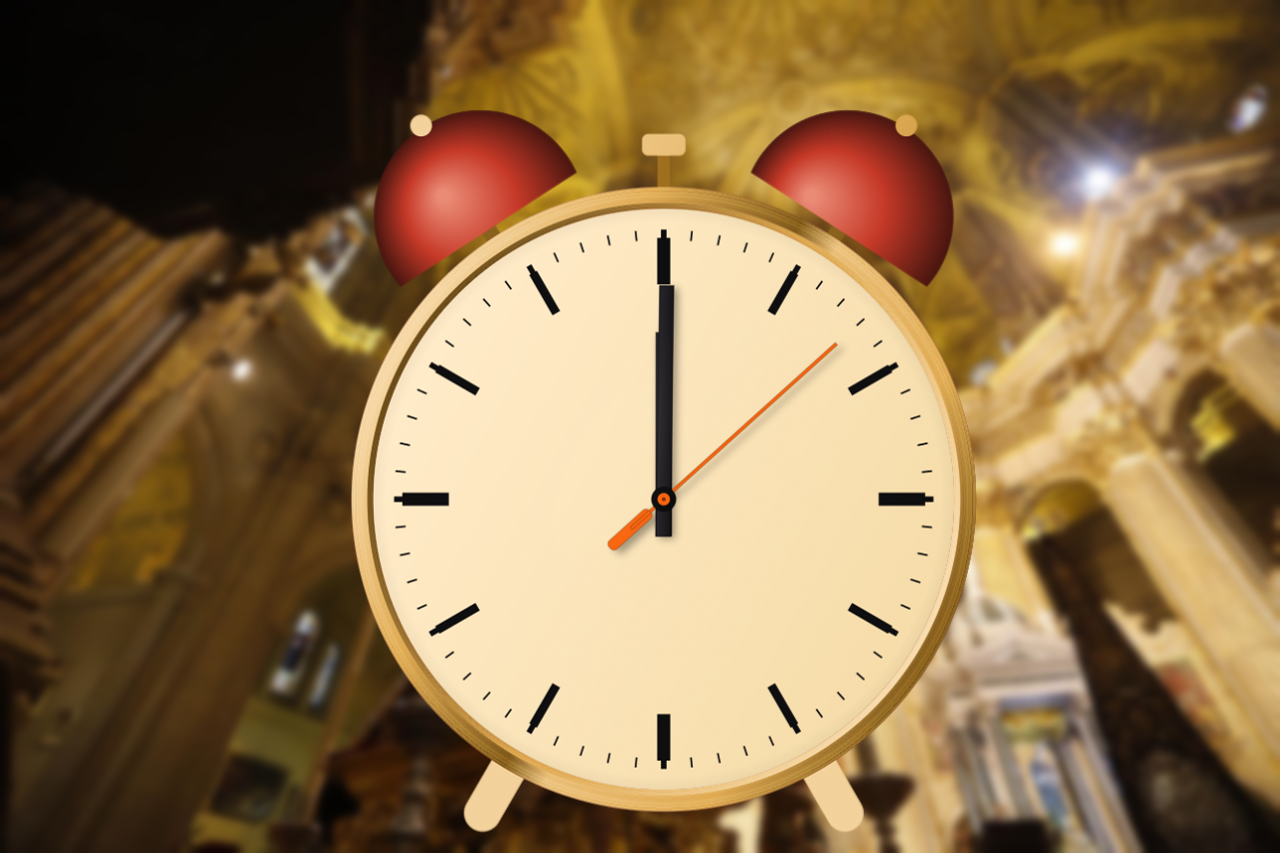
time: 12:00:08
